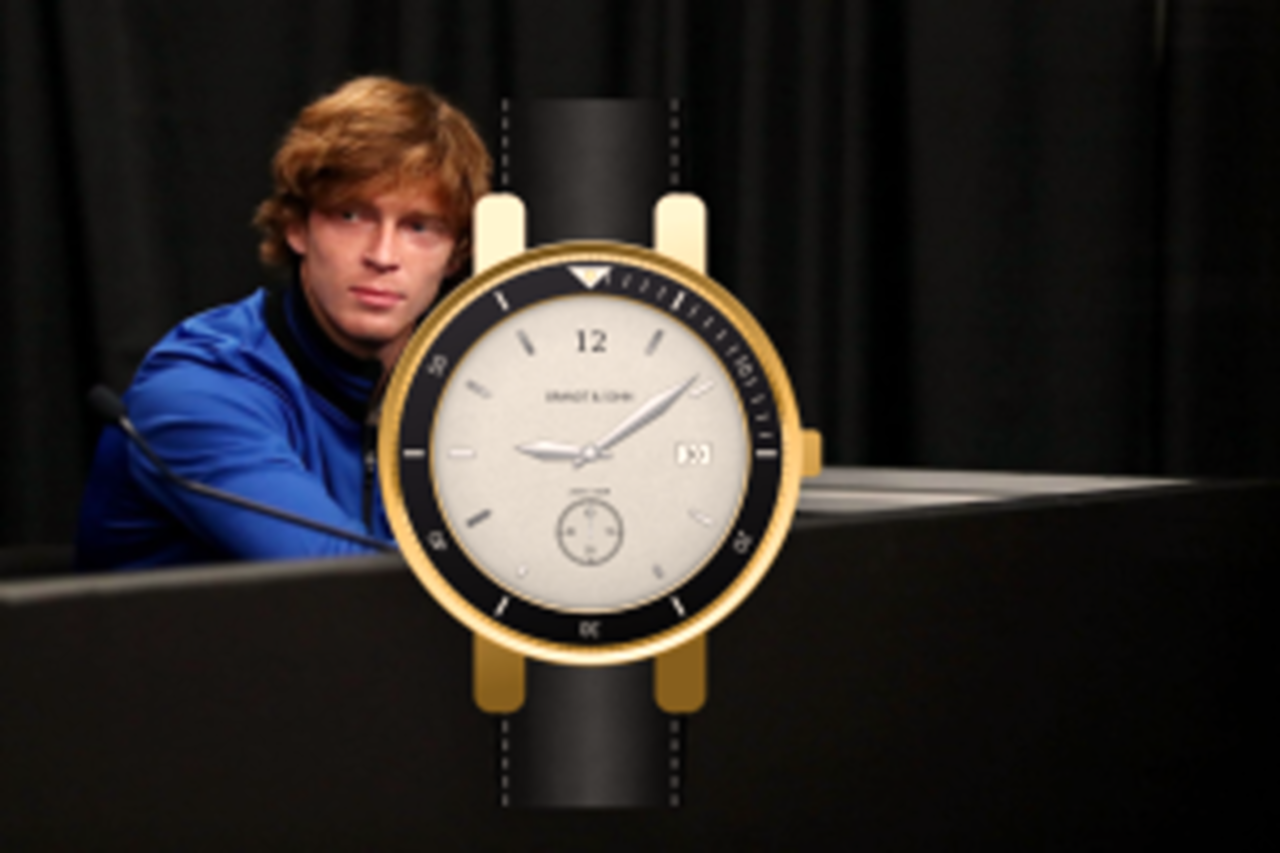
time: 9:09
